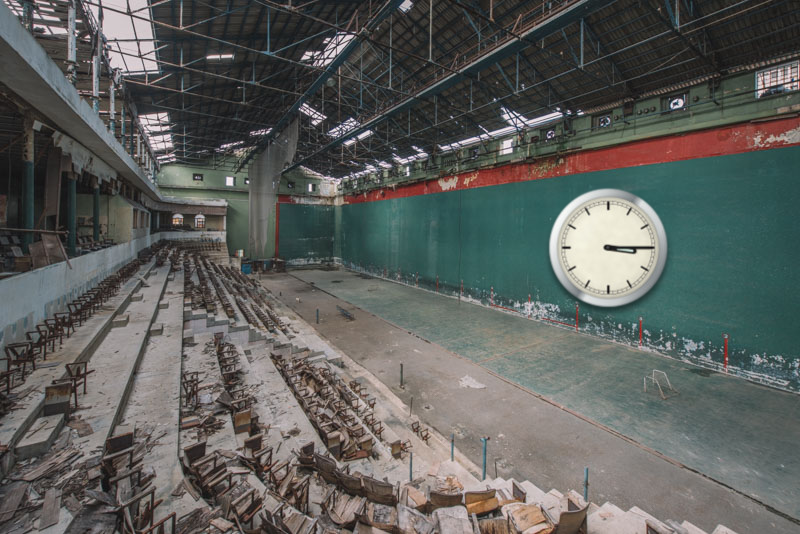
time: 3:15
